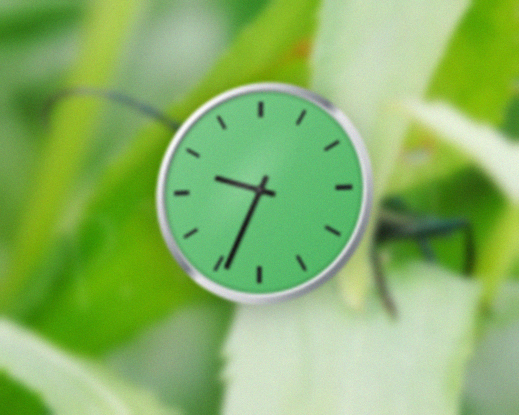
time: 9:34
